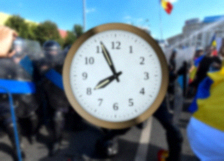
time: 7:56
